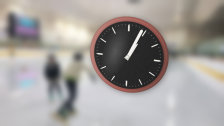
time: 1:04
